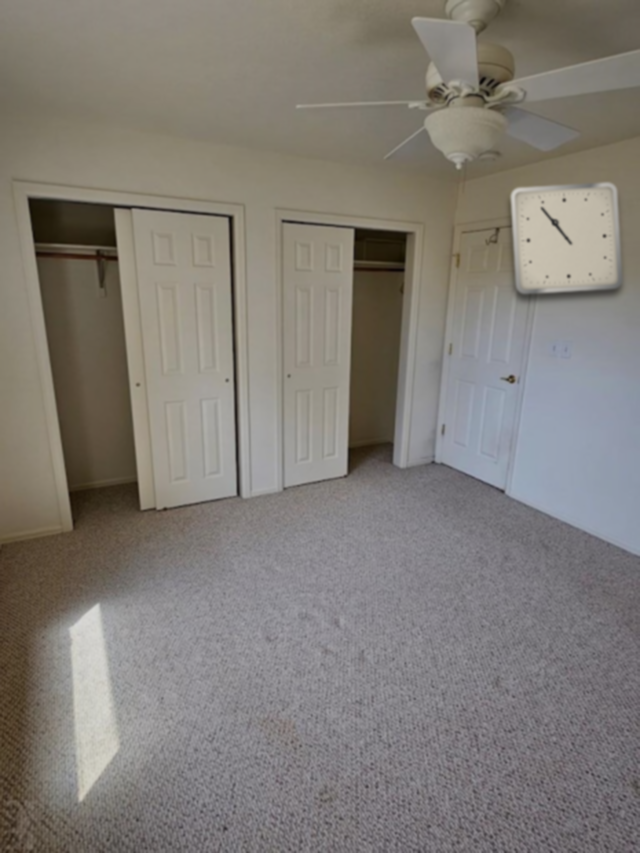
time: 10:54
